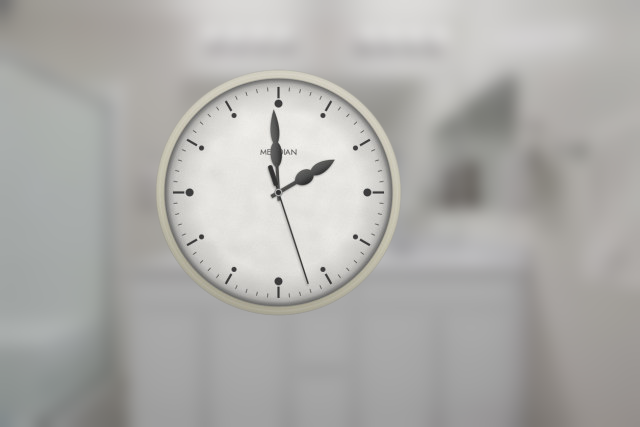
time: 1:59:27
